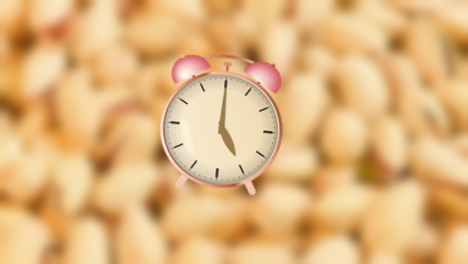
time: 5:00
